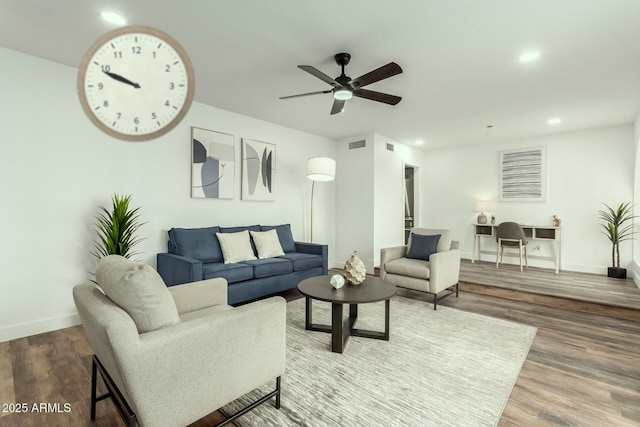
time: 9:49
